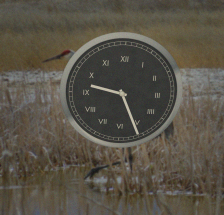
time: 9:26
